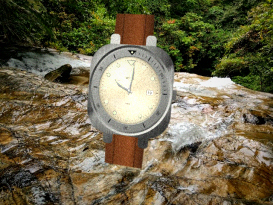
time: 10:01
